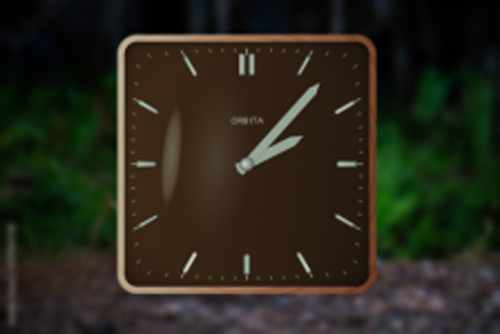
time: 2:07
